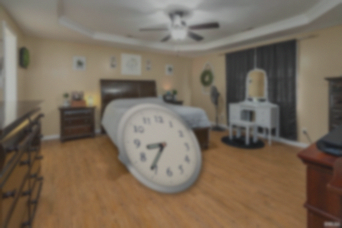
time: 8:36
